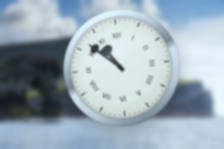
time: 10:52
